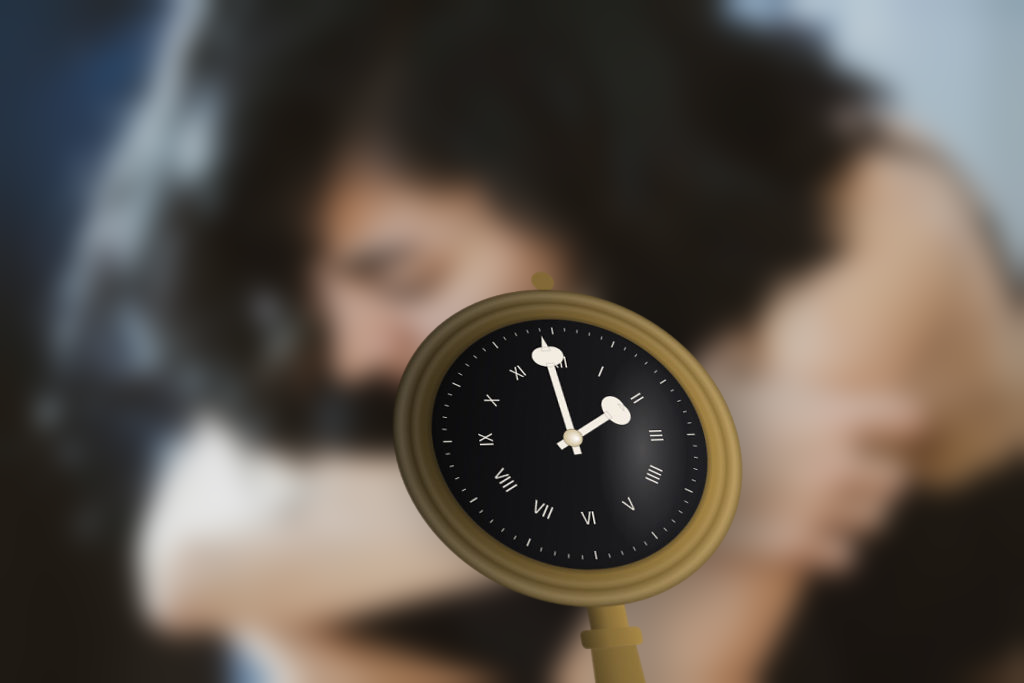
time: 1:59
